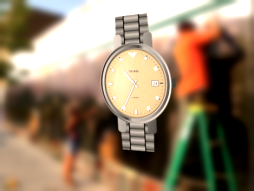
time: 10:35
